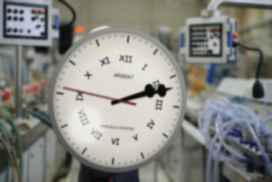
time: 2:11:46
